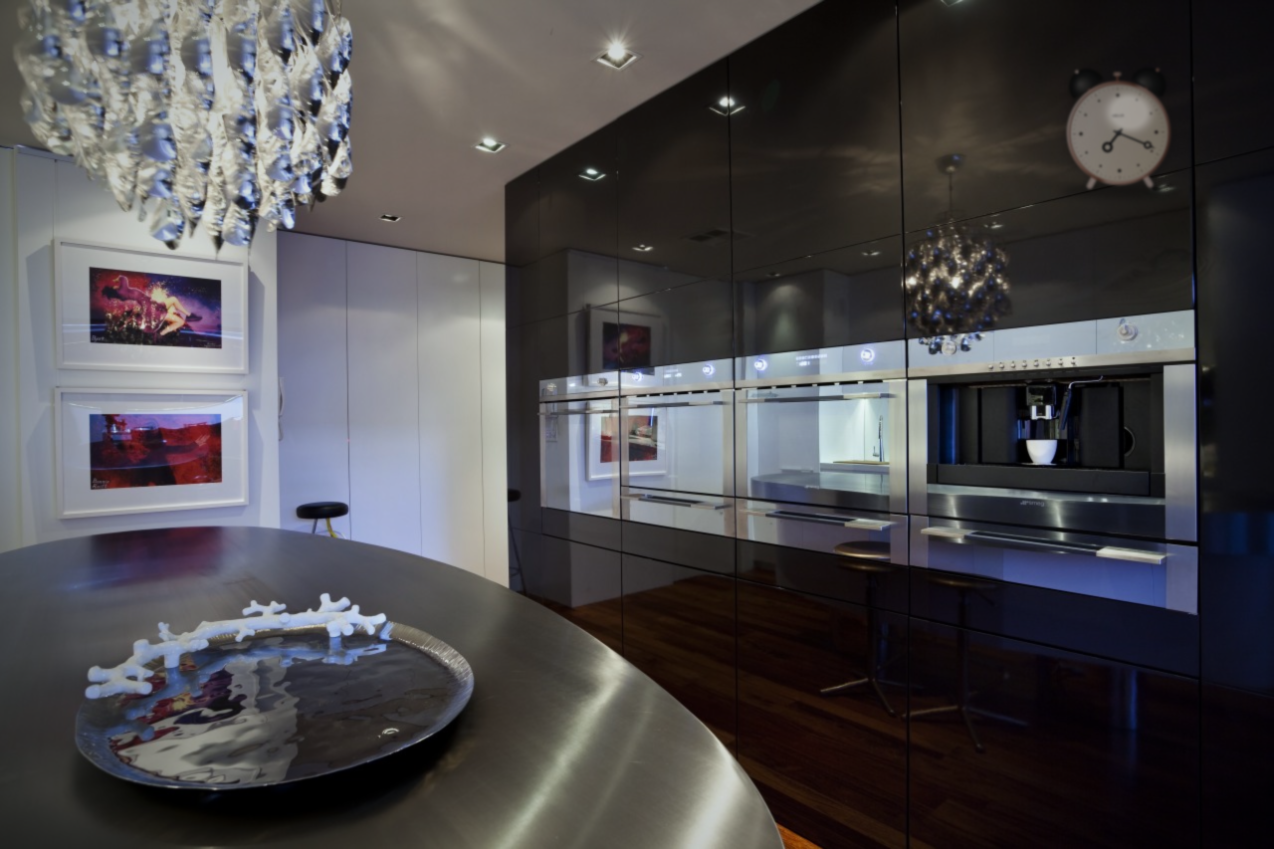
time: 7:19
